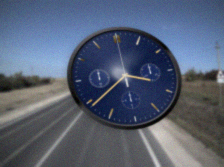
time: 3:39
